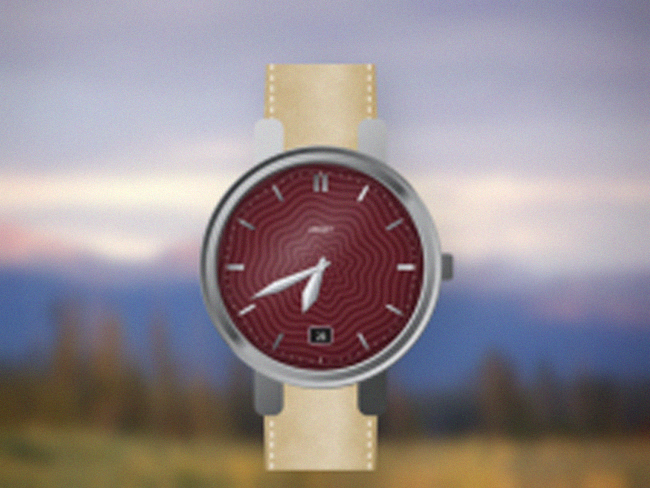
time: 6:41
